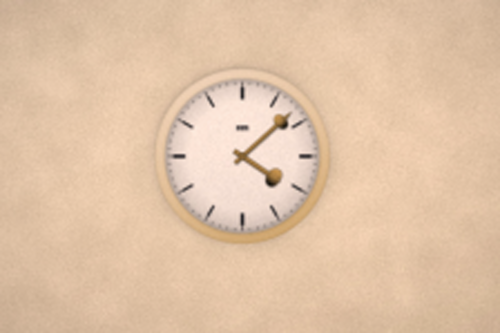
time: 4:08
